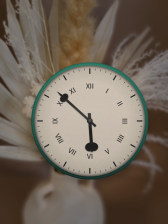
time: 5:52
